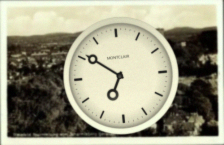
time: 6:51
